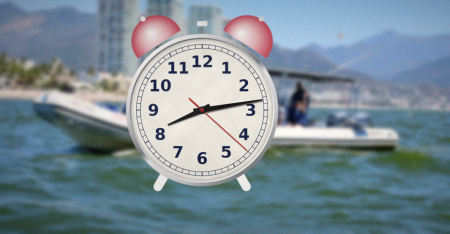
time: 8:13:22
